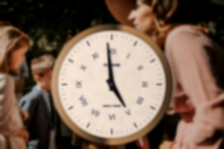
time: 4:59
